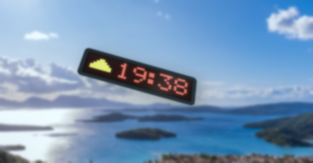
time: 19:38
